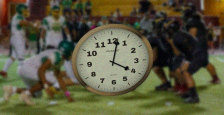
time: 4:02
